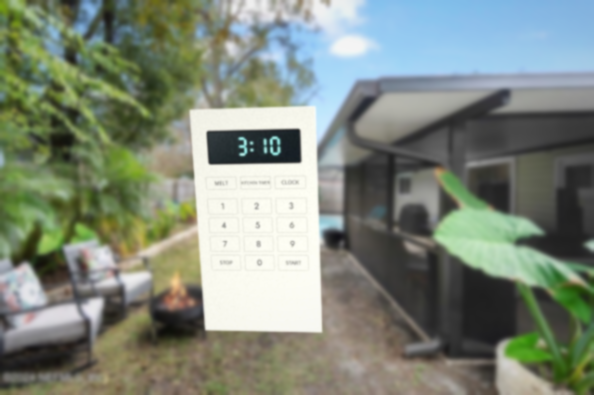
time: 3:10
